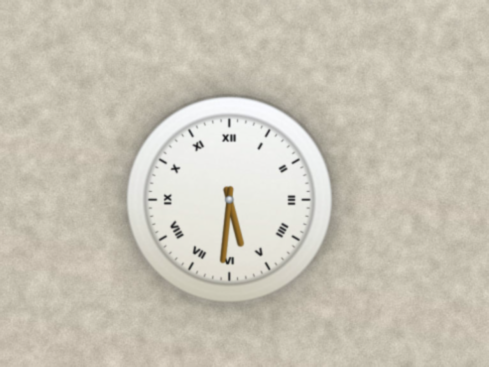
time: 5:31
